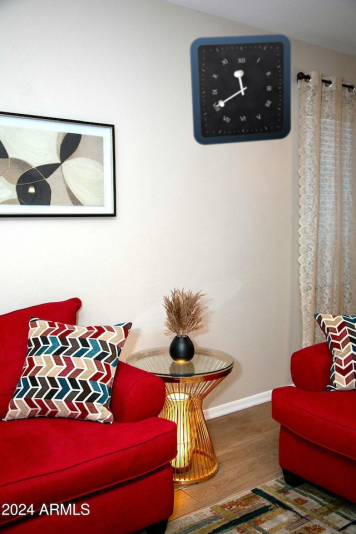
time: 11:40
